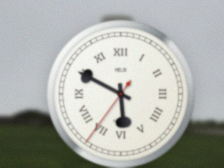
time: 5:49:36
